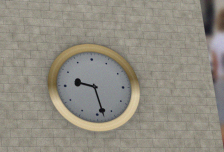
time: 9:28
